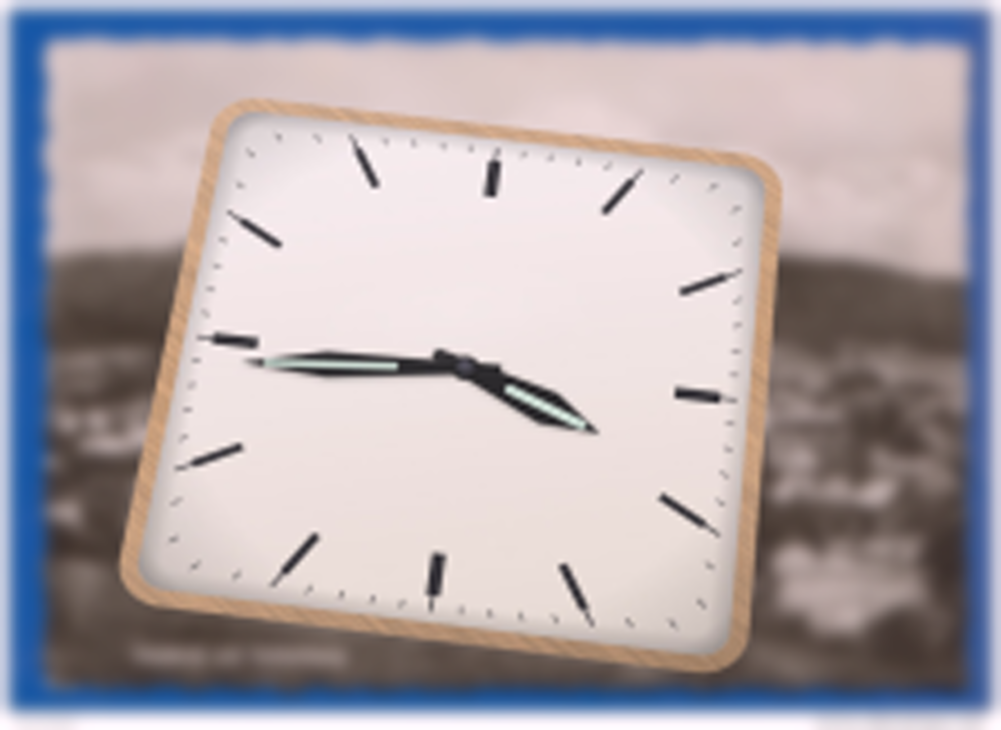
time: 3:44
